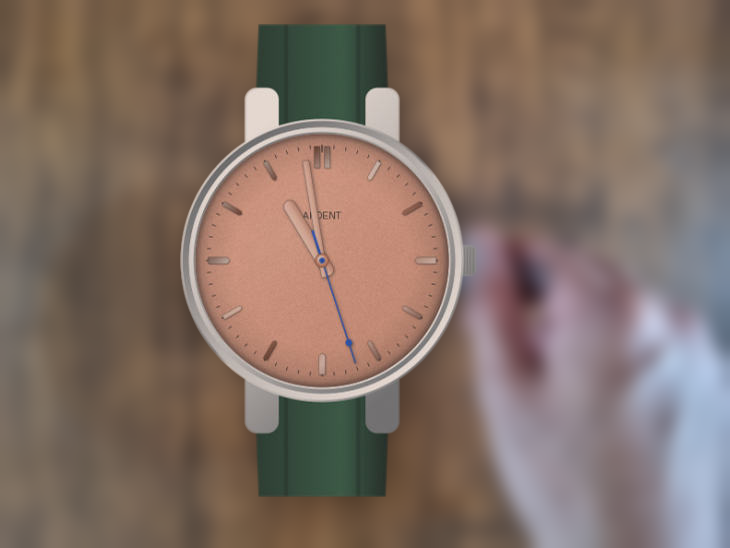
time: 10:58:27
